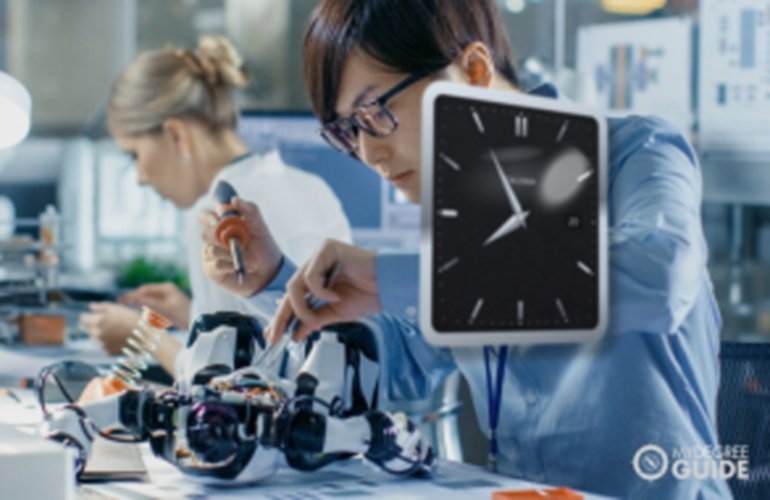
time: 7:55
